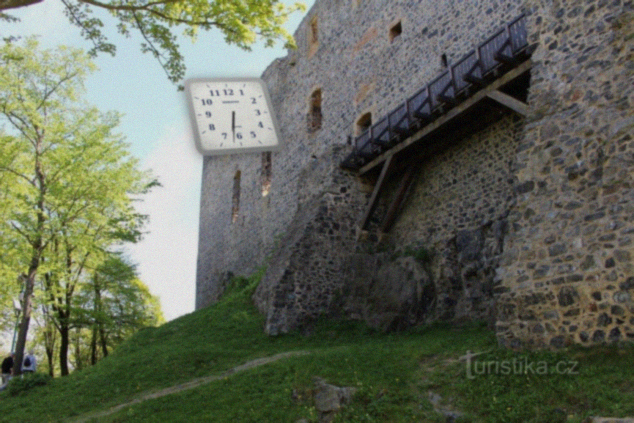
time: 6:32
